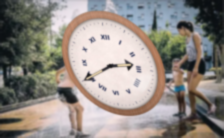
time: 2:40
